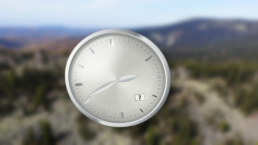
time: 2:41
